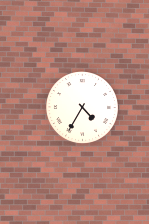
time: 4:35
